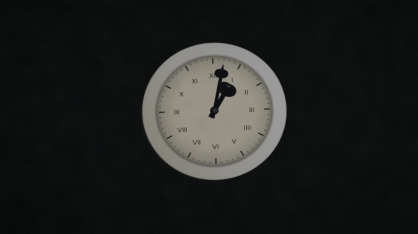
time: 1:02
